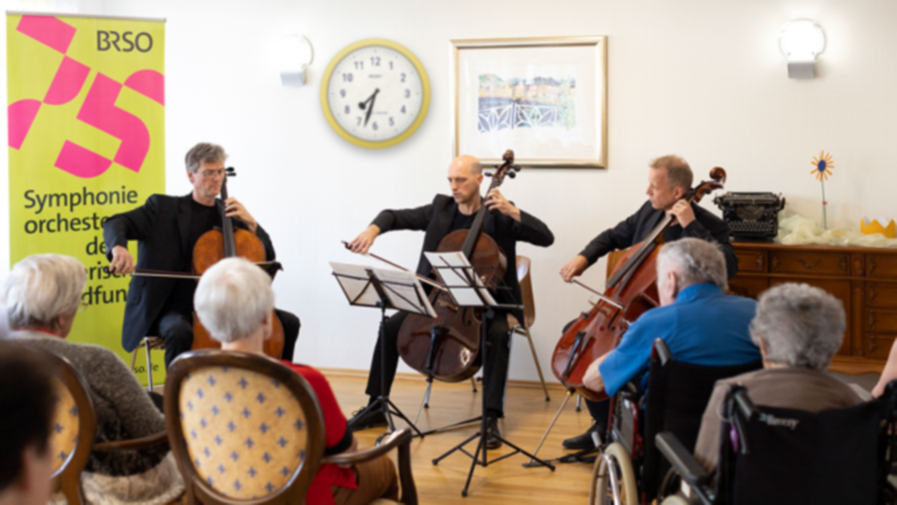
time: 7:33
